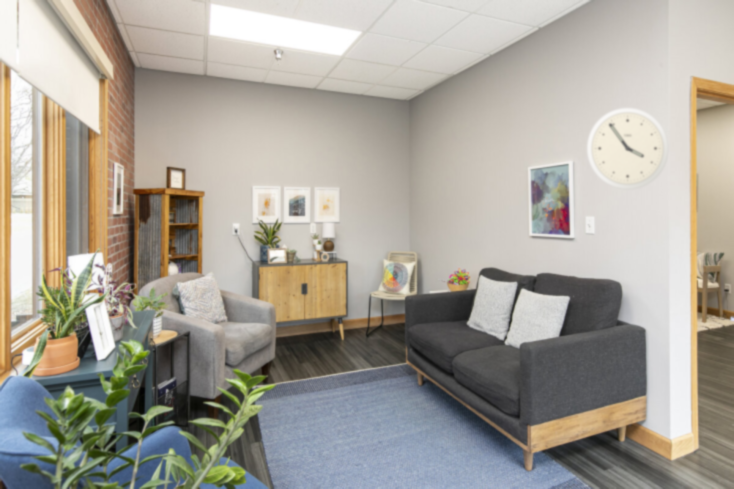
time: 3:54
